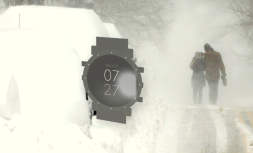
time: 7:27
